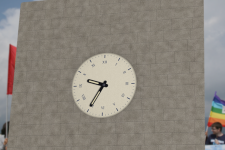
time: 9:35
